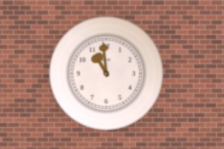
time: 10:59
